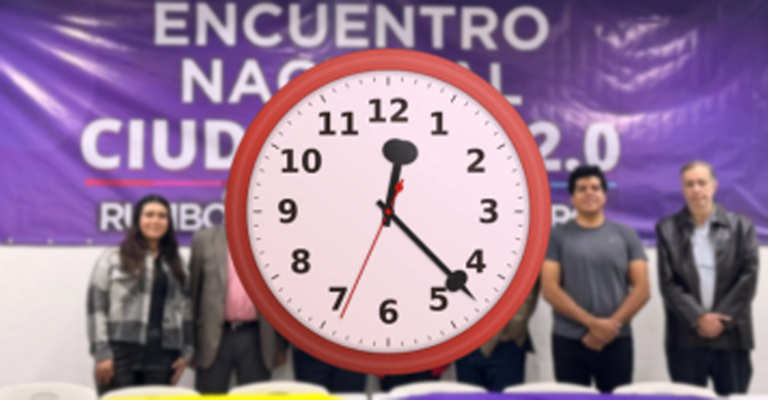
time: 12:22:34
